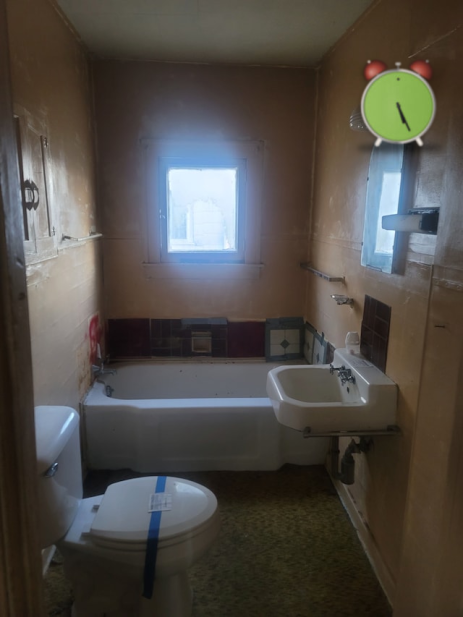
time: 5:26
